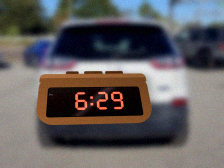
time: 6:29
